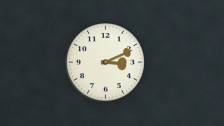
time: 3:11
